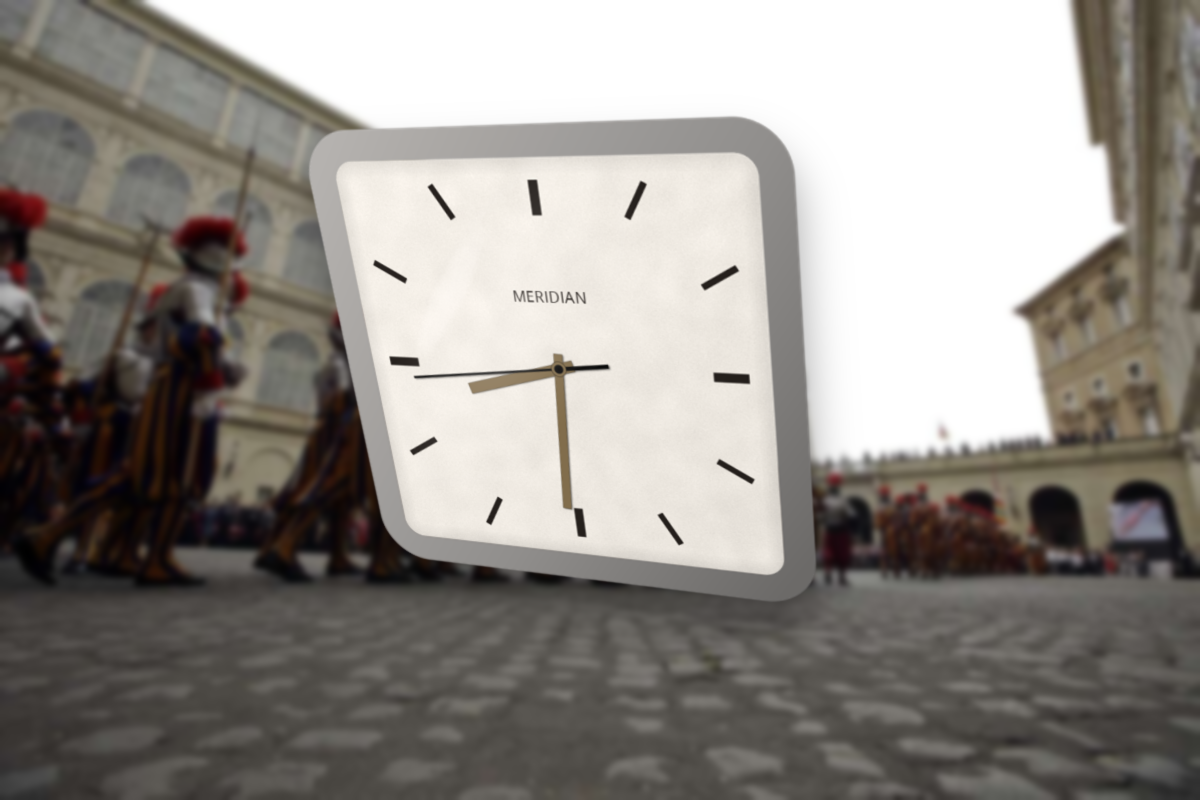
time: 8:30:44
